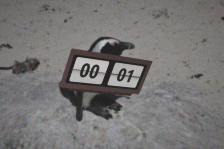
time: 0:01
